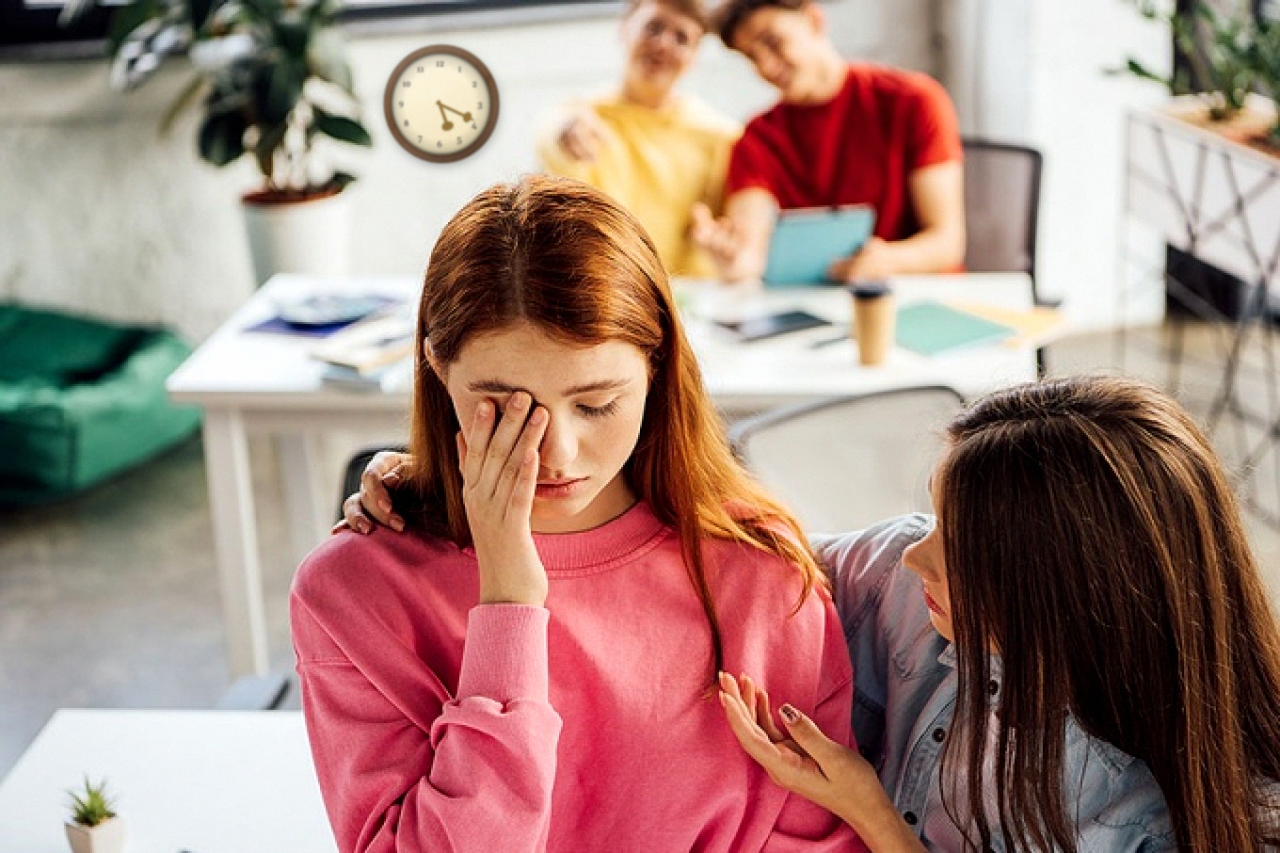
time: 5:19
